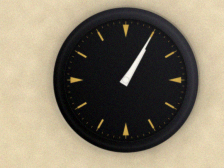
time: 1:05
